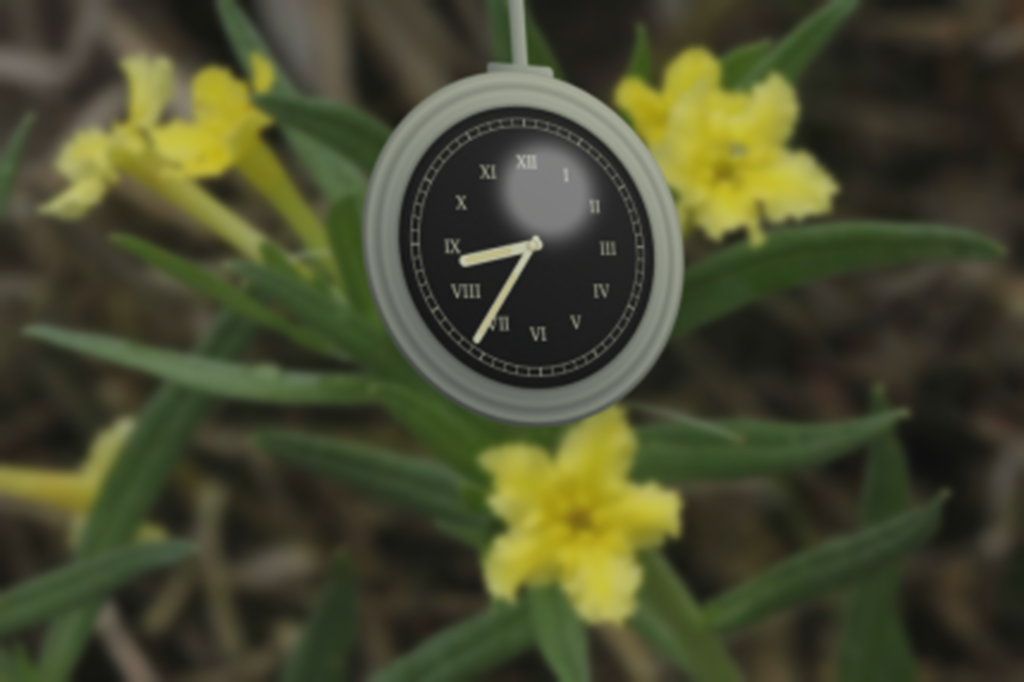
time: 8:36
